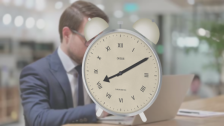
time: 8:10
